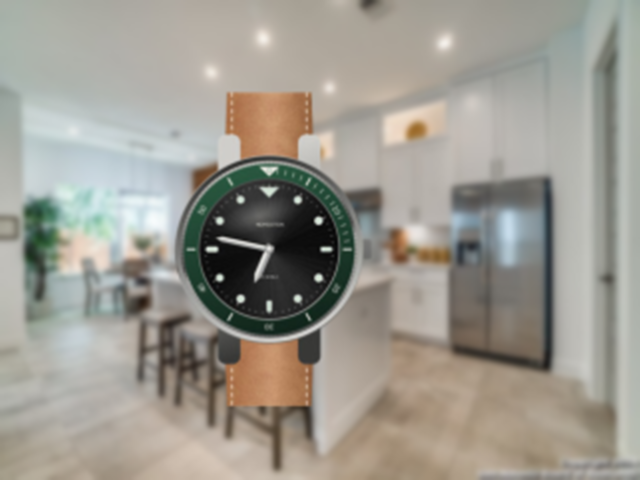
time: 6:47
